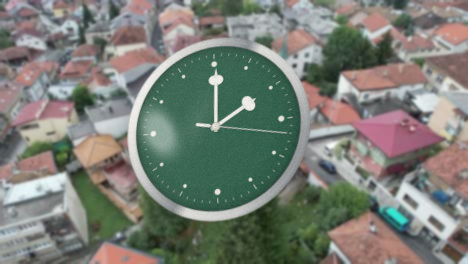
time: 2:00:17
